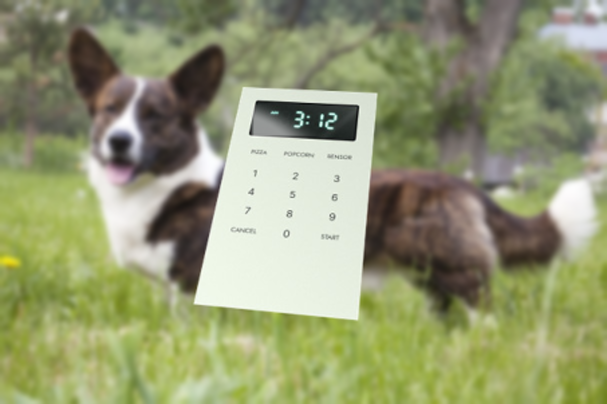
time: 3:12
